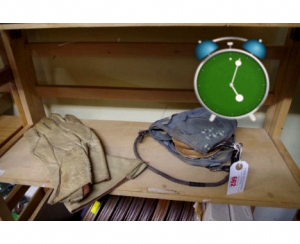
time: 5:03
